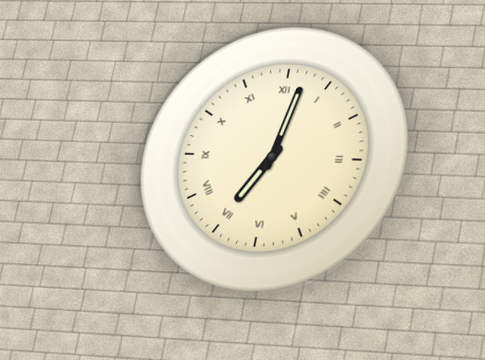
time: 7:02
